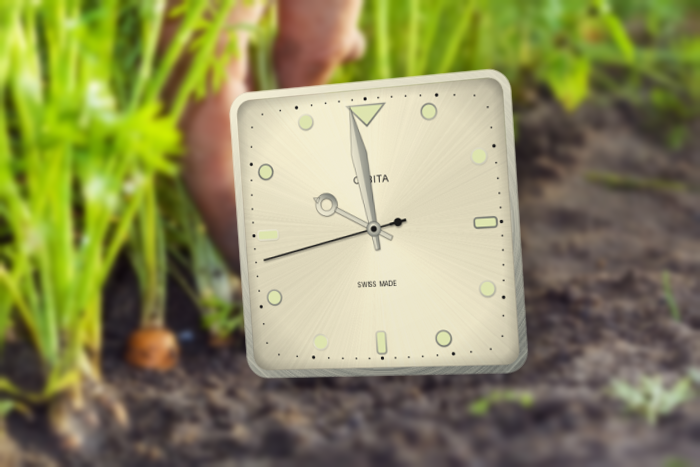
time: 9:58:43
